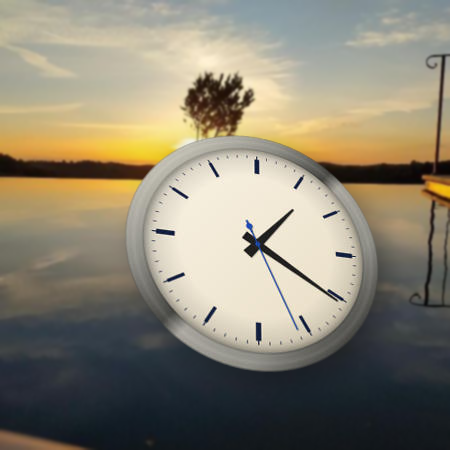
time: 1:20:26
